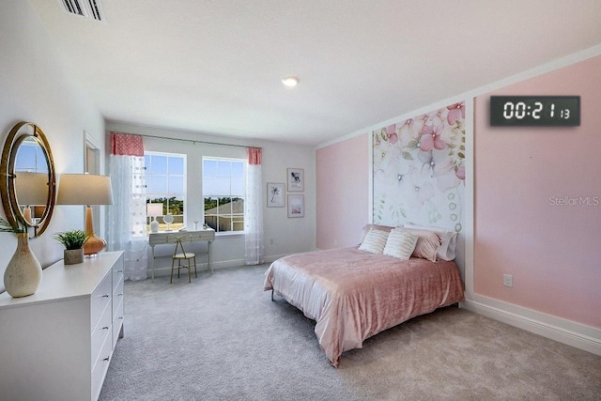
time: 0:21:13
